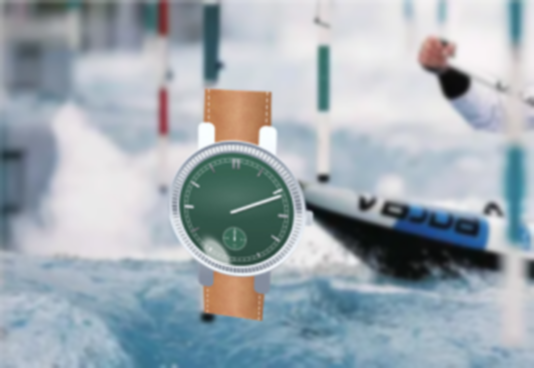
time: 2:11
